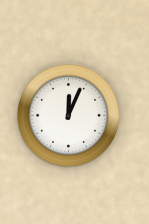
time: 12:04
